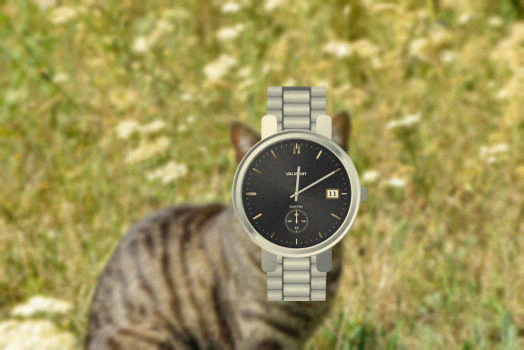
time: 12:10
